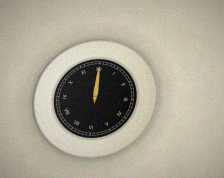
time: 12:00
